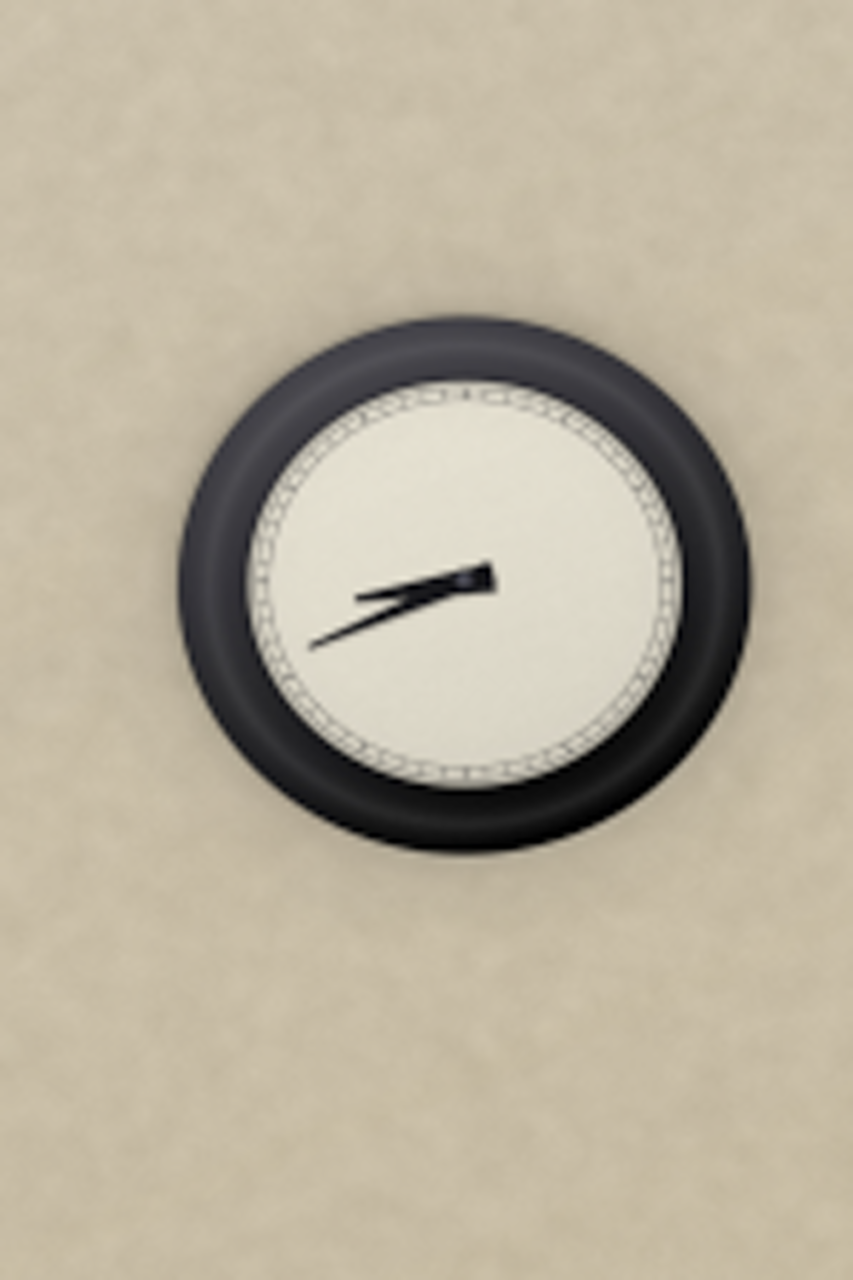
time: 8:41
